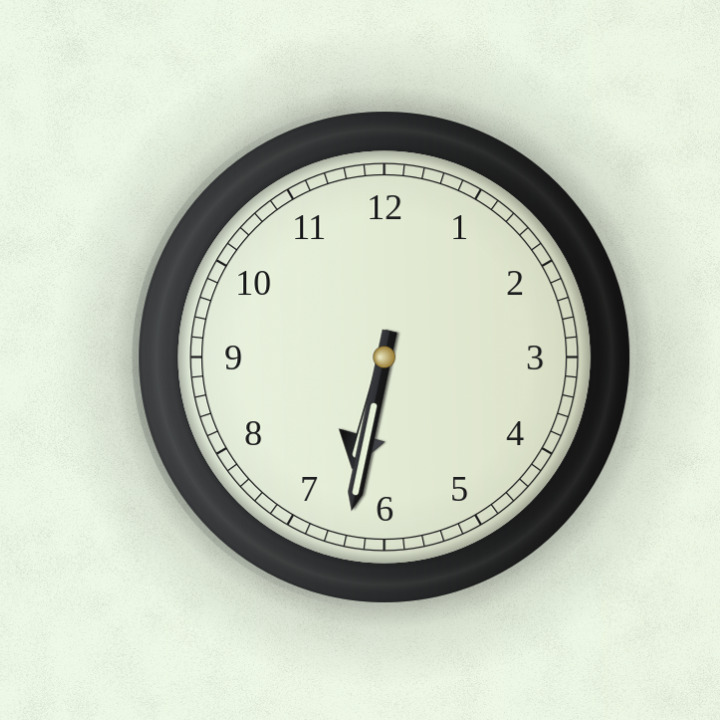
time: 6:32
